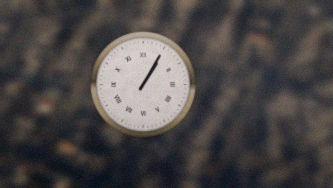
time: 1:05
